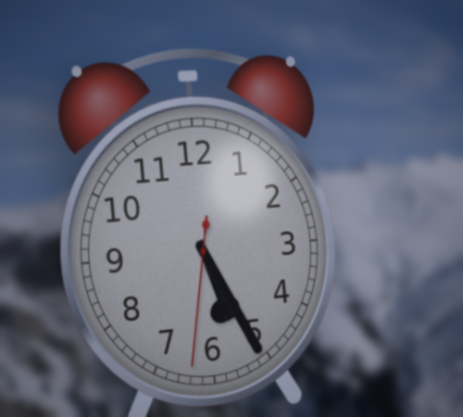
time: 5:25:32
